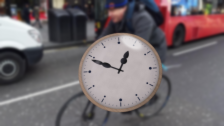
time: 12:49
